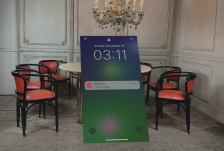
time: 3:11
